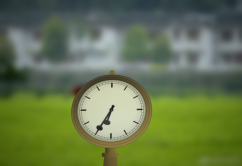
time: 6:35
